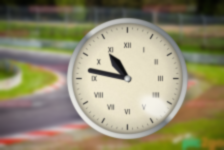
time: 10:47
